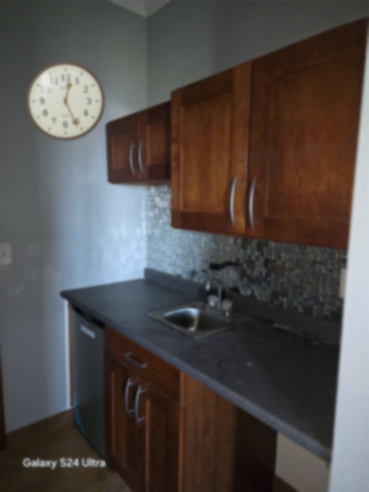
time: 12:26
